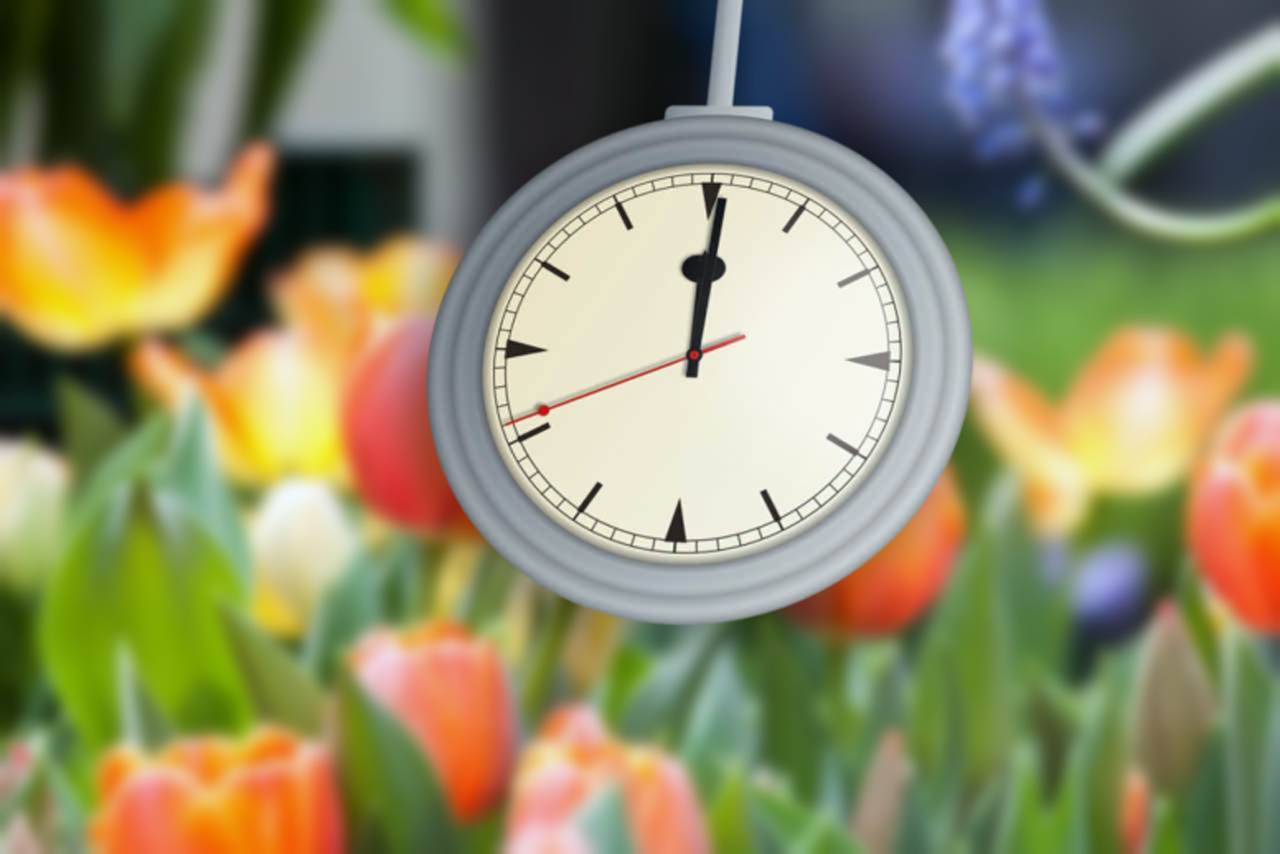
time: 12:00:41
